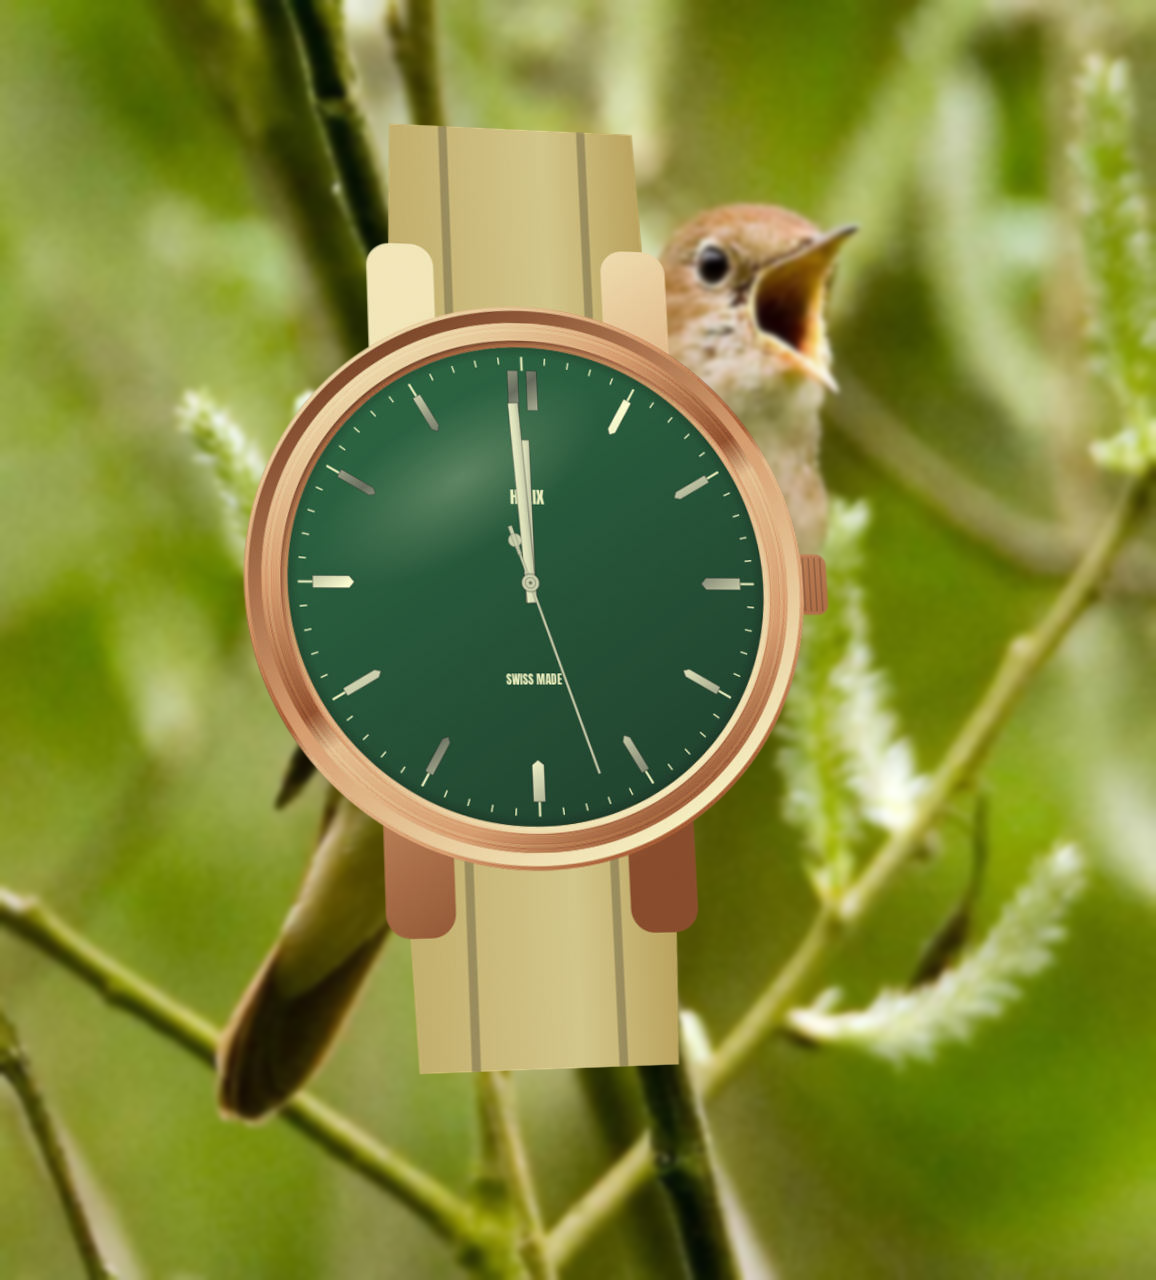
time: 11:59:27
